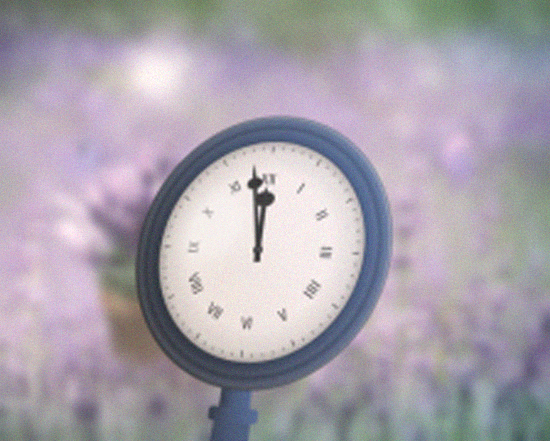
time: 11:58
